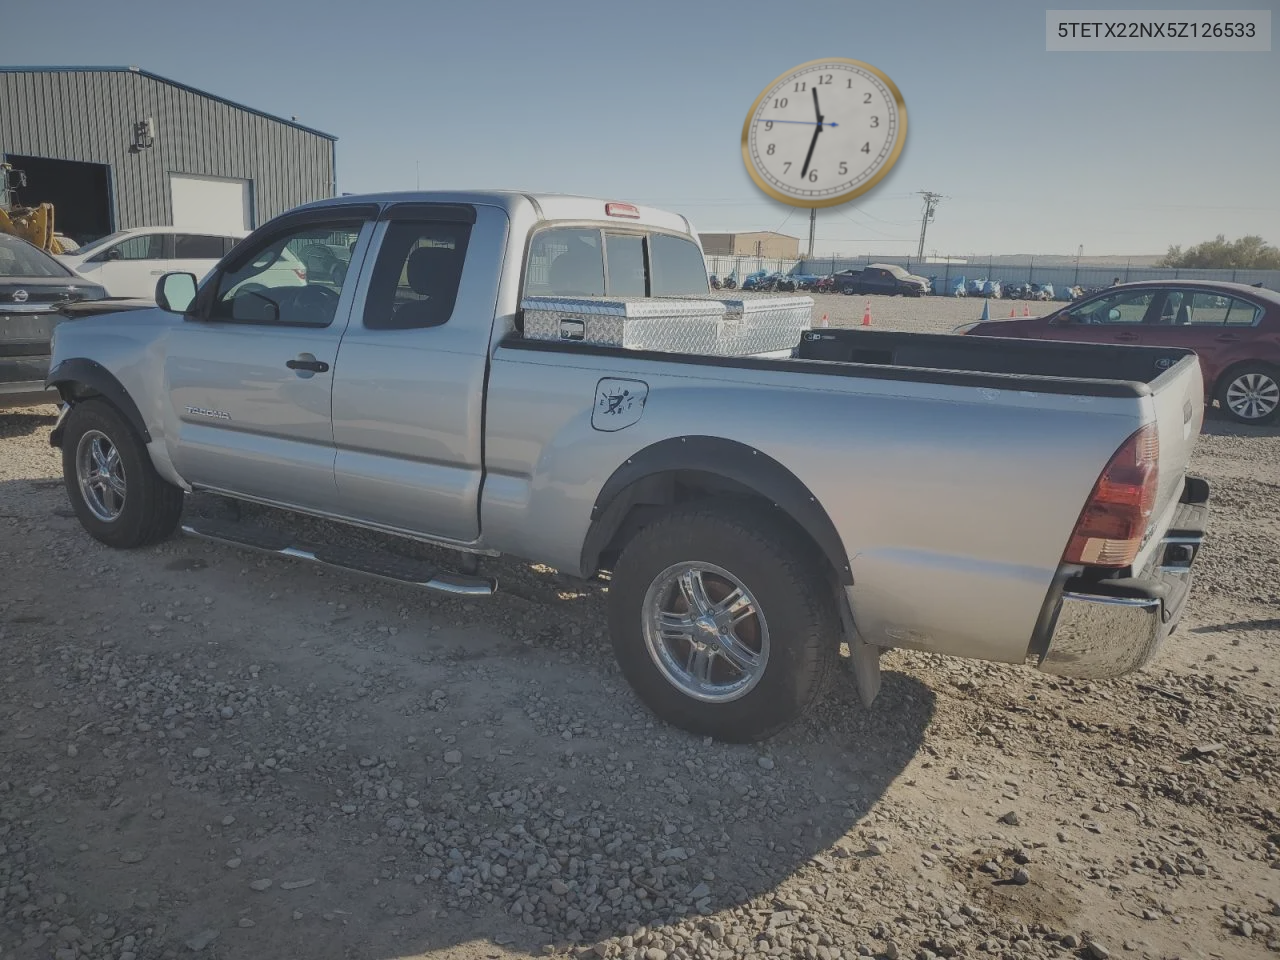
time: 11:31:46
